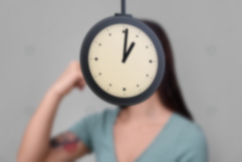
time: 1:01
